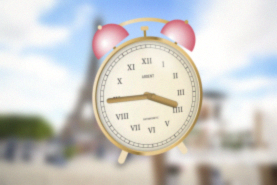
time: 3:45
